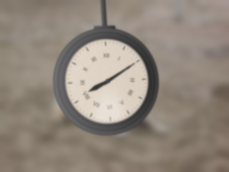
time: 8:10
